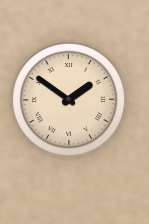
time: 1:51
